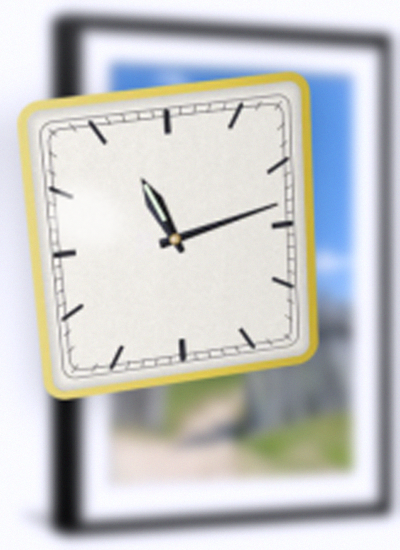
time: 11:13
